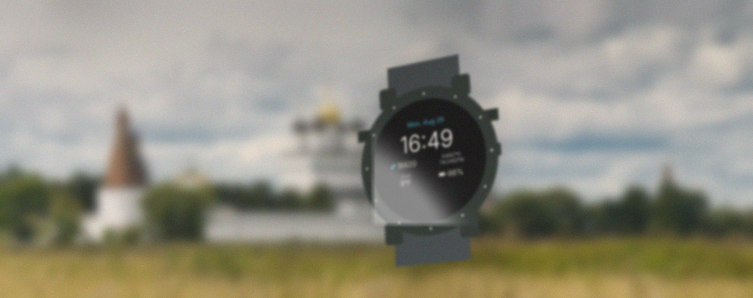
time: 16:49
